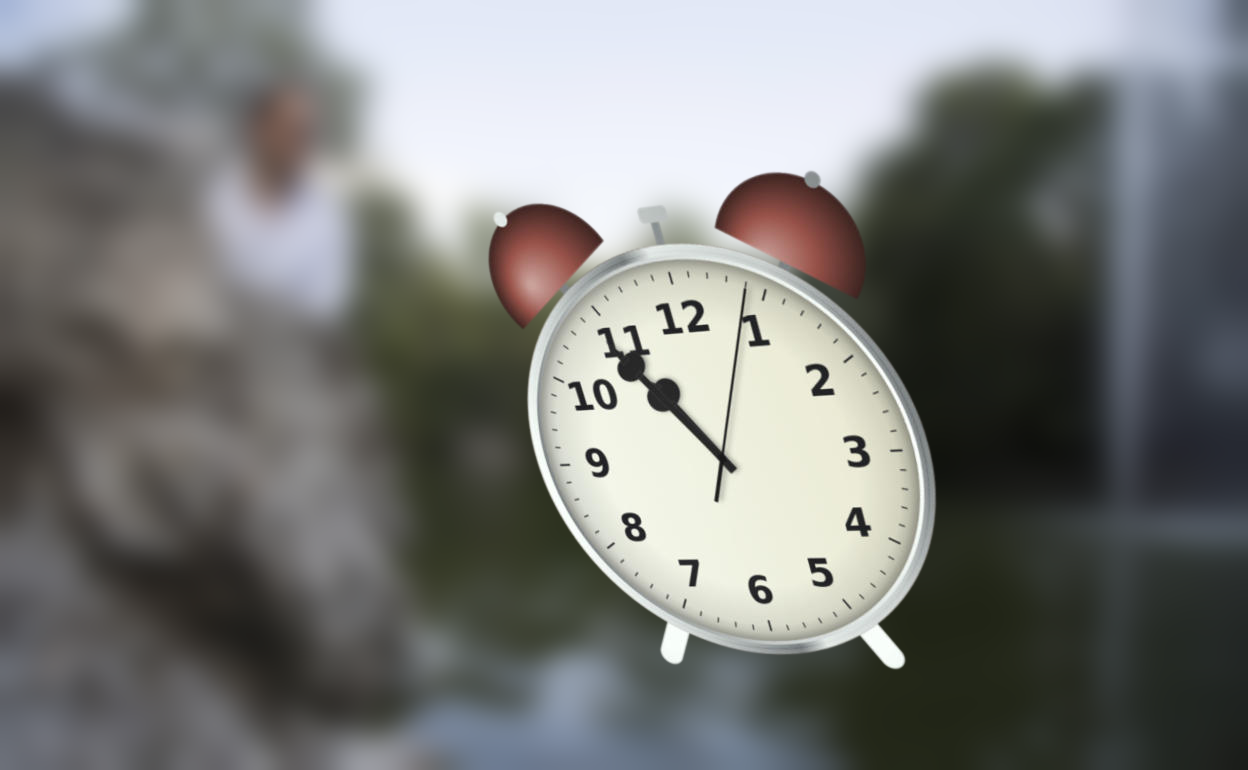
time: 10:54:04
